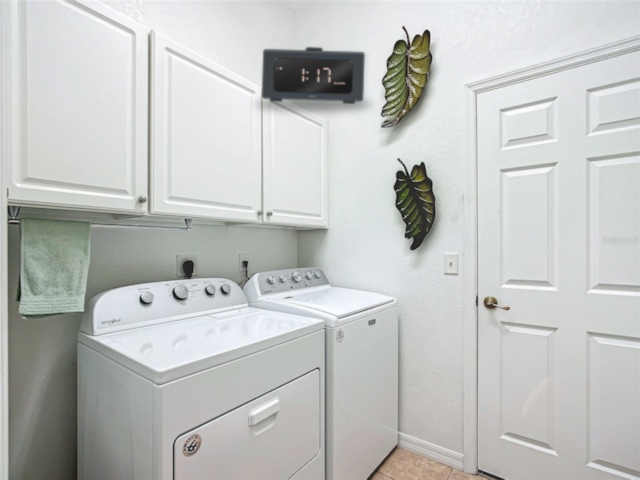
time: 1:17
